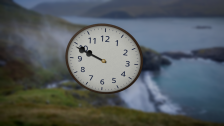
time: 9:49
